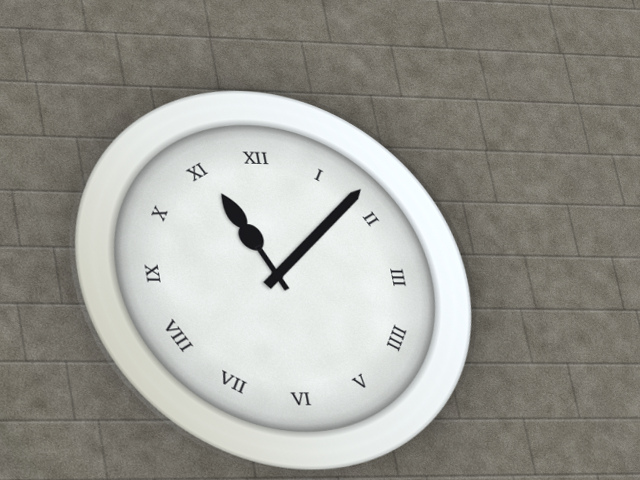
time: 11:08
